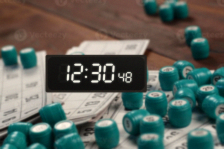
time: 12:30:48
